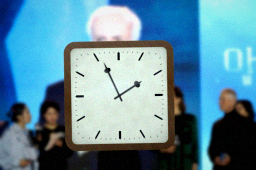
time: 1:56
